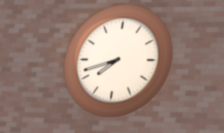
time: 7:42
